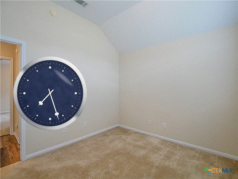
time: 7:27
